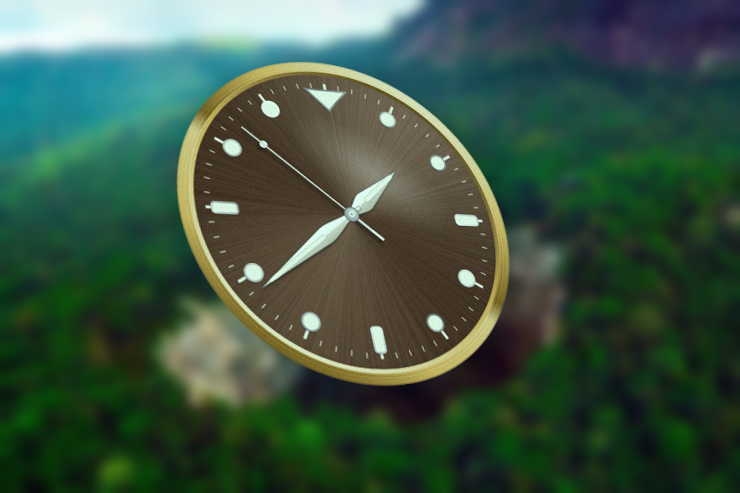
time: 1:38:52
